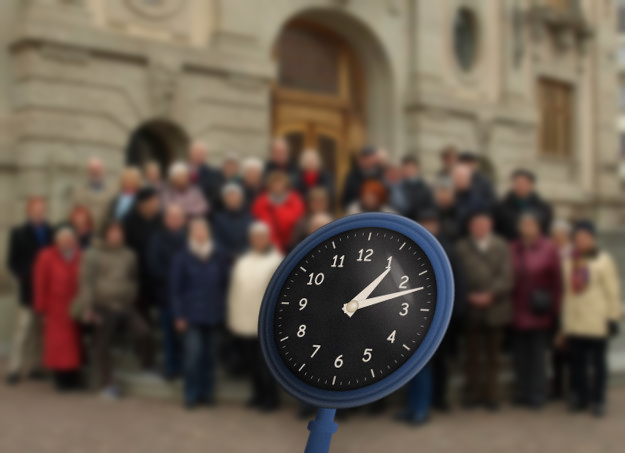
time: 1:12
